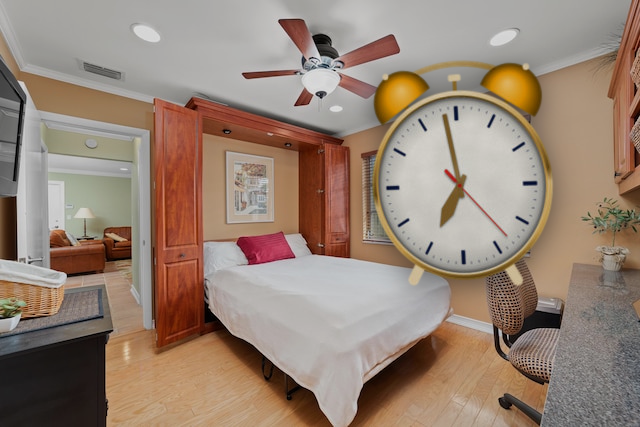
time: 6:58:23
